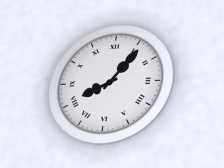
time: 8:06
